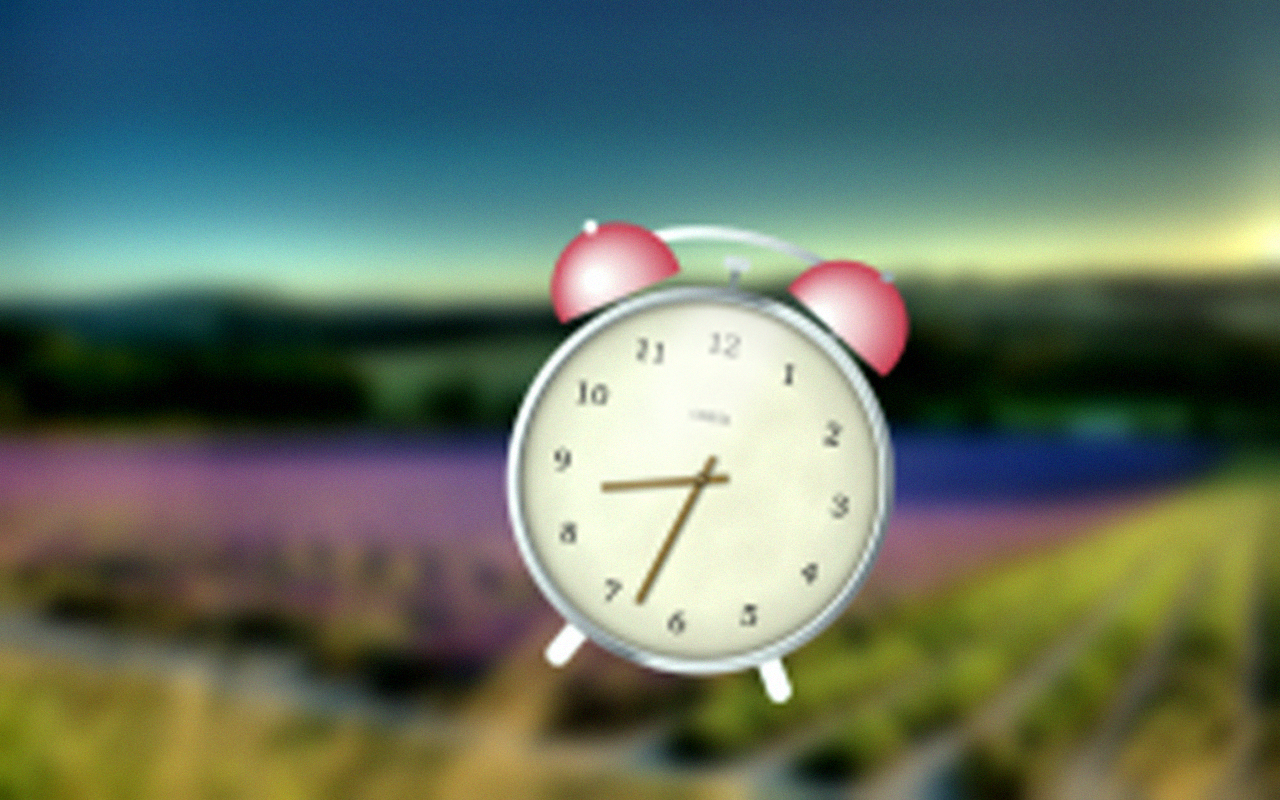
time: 8:33
